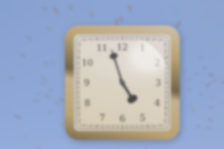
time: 4:57
